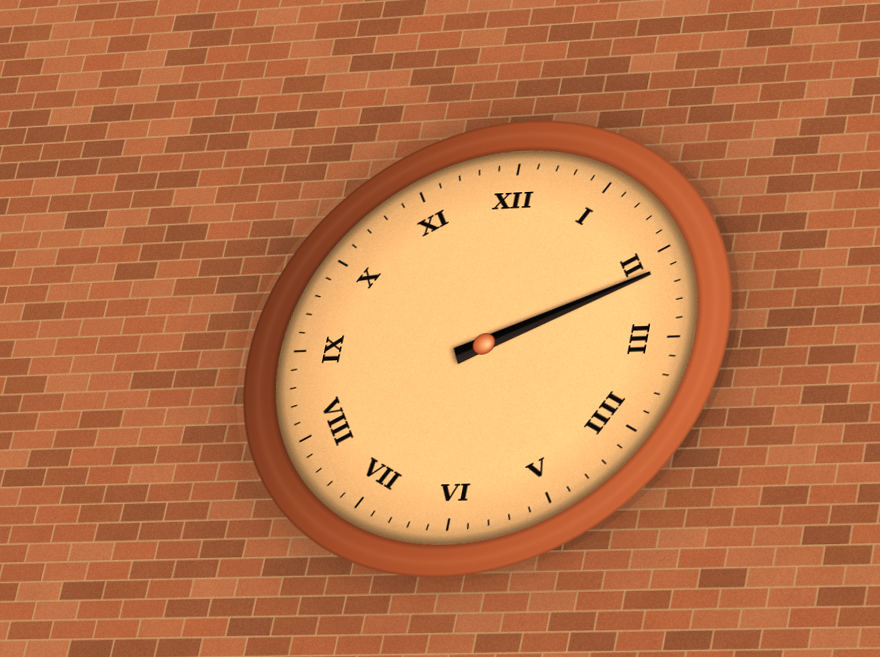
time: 2:11
